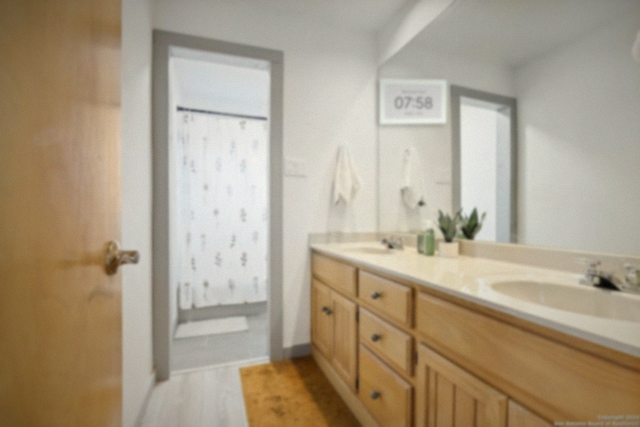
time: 7:58
